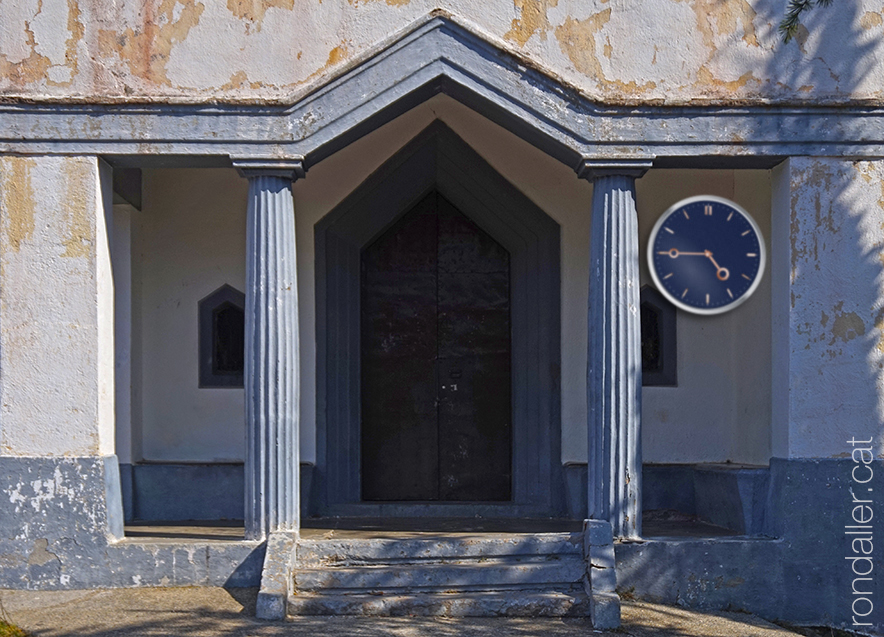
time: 4:45
